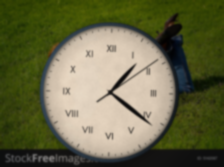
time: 1:21:09
